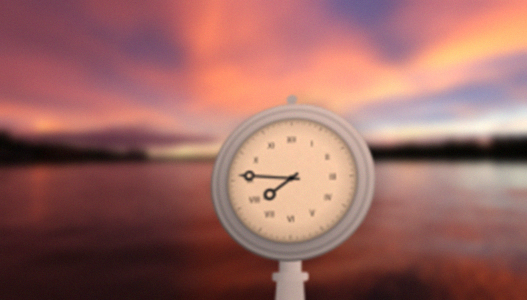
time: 7:46
